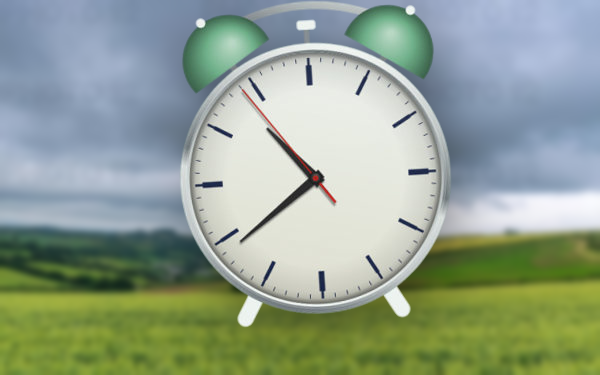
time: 10:38:54
